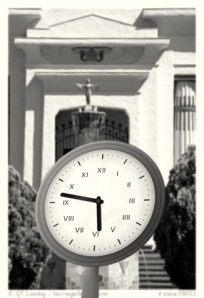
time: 5:47
